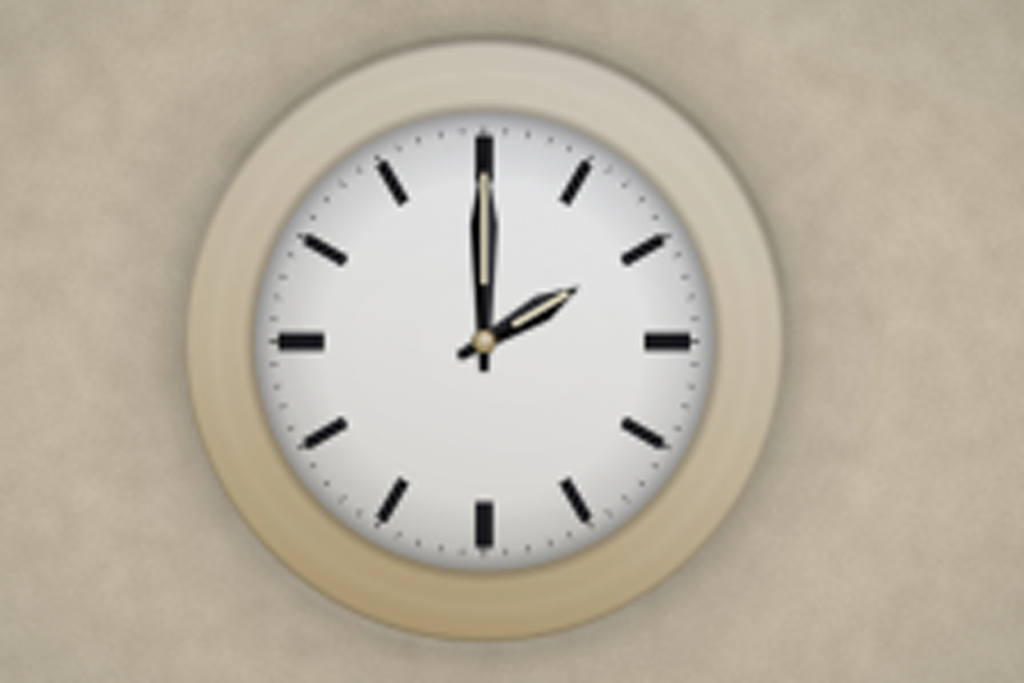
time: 2:00
